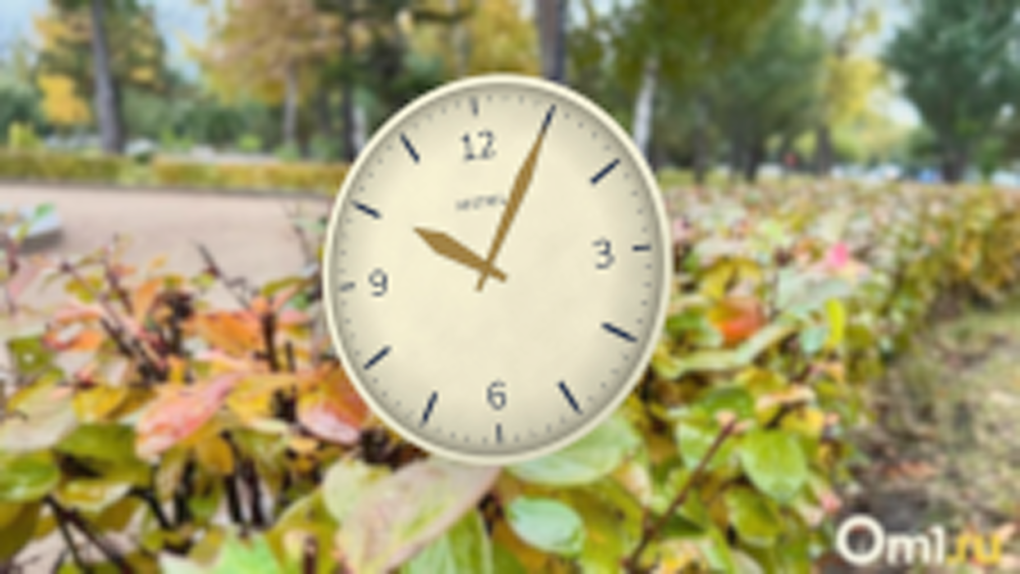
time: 10:05
